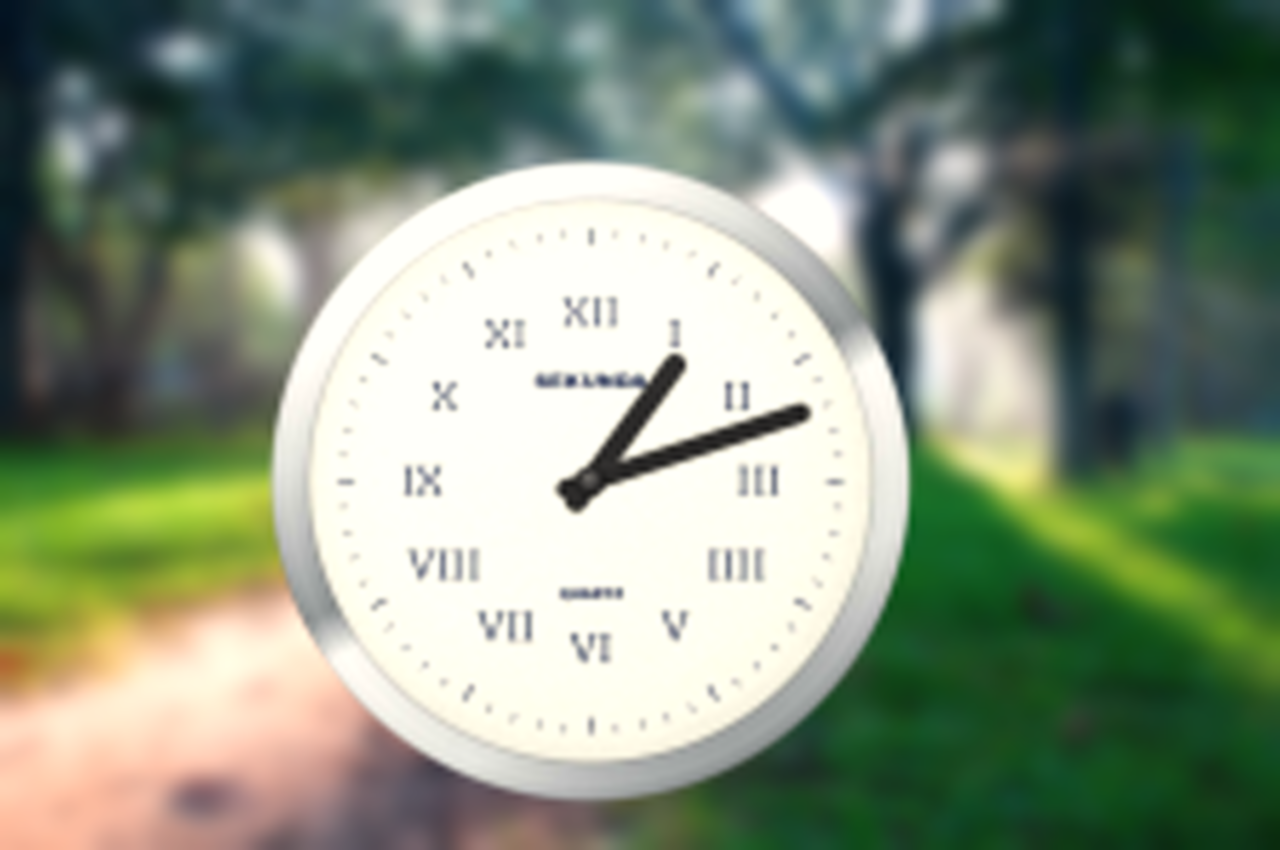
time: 1:12
